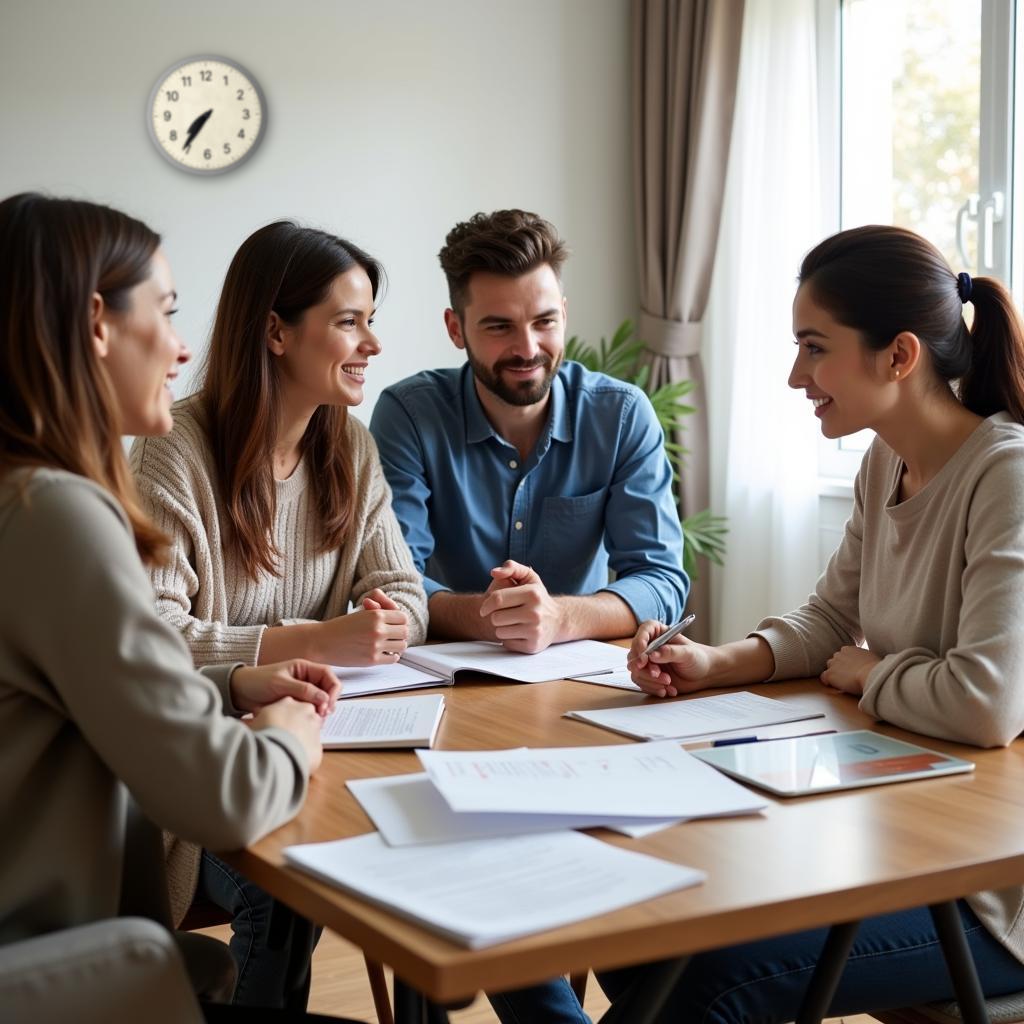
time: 7:36
